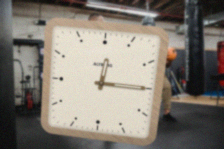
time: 12:15
